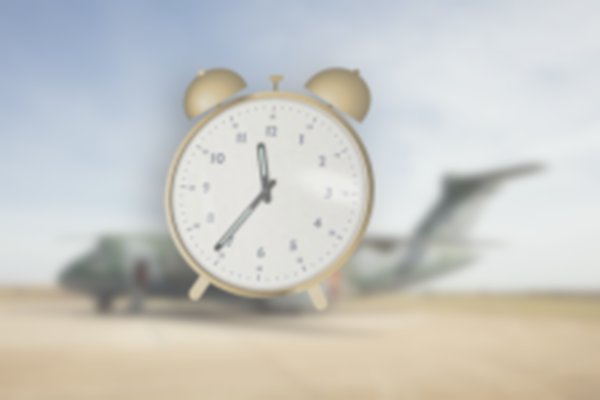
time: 11:36
